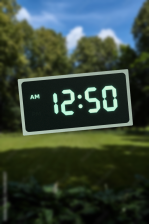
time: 12:50
